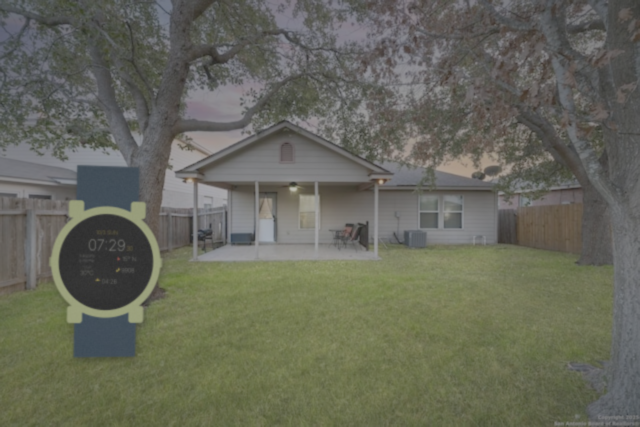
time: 7:29
